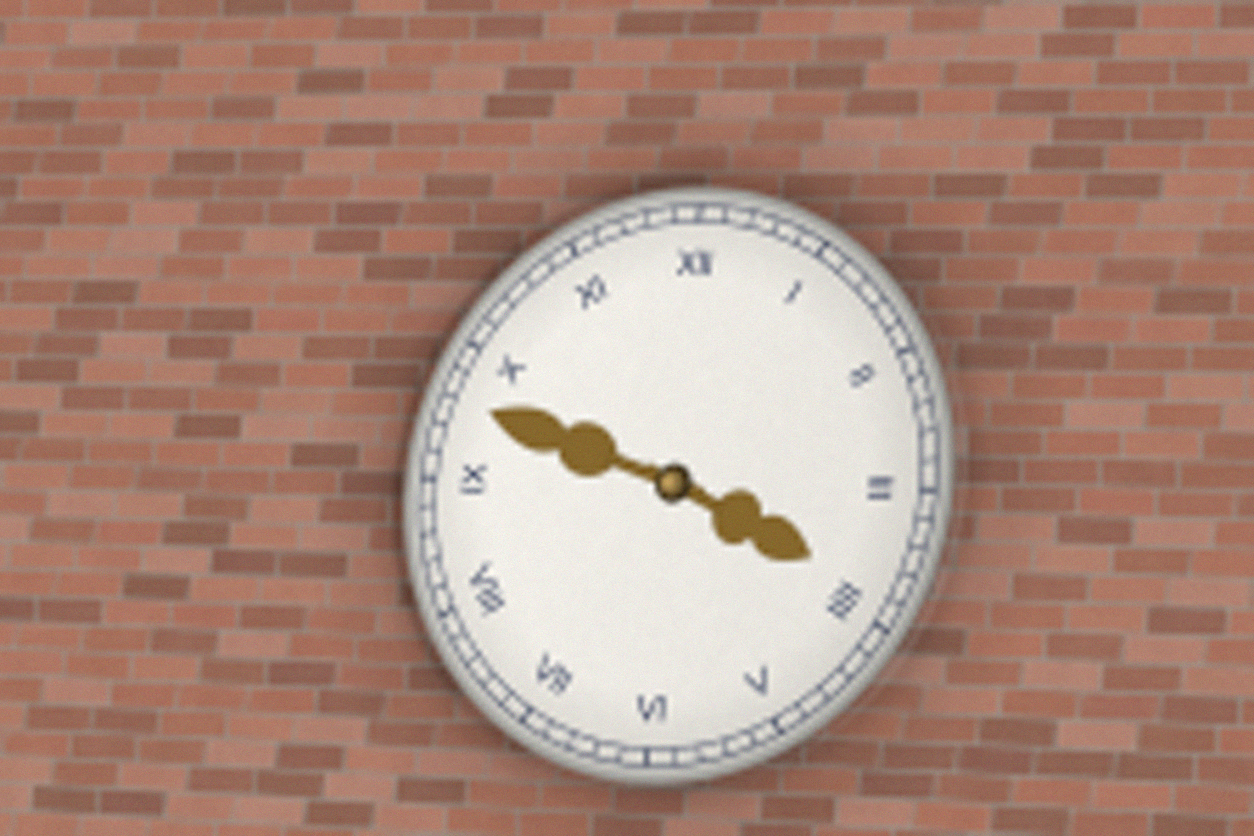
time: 3:48
